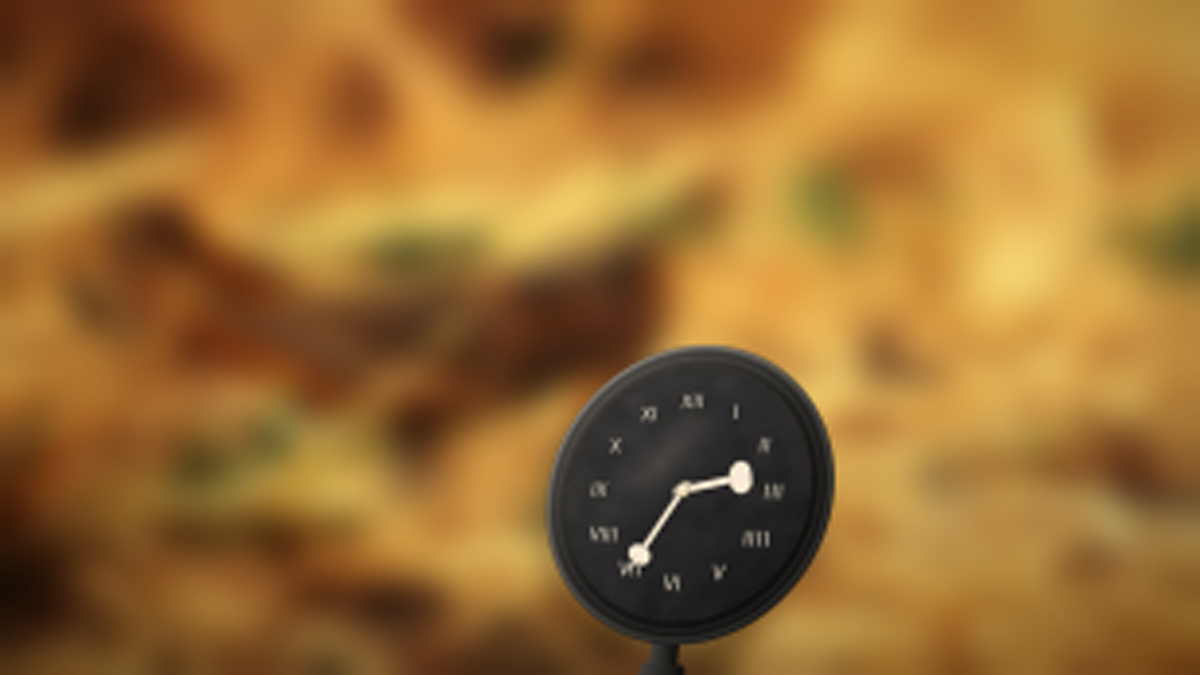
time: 2:35
